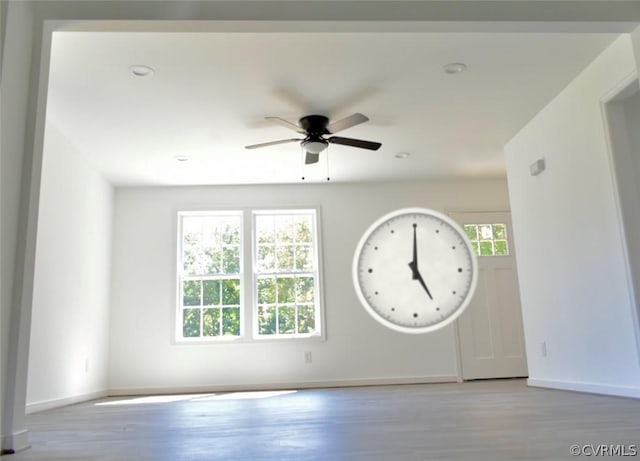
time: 5:00
